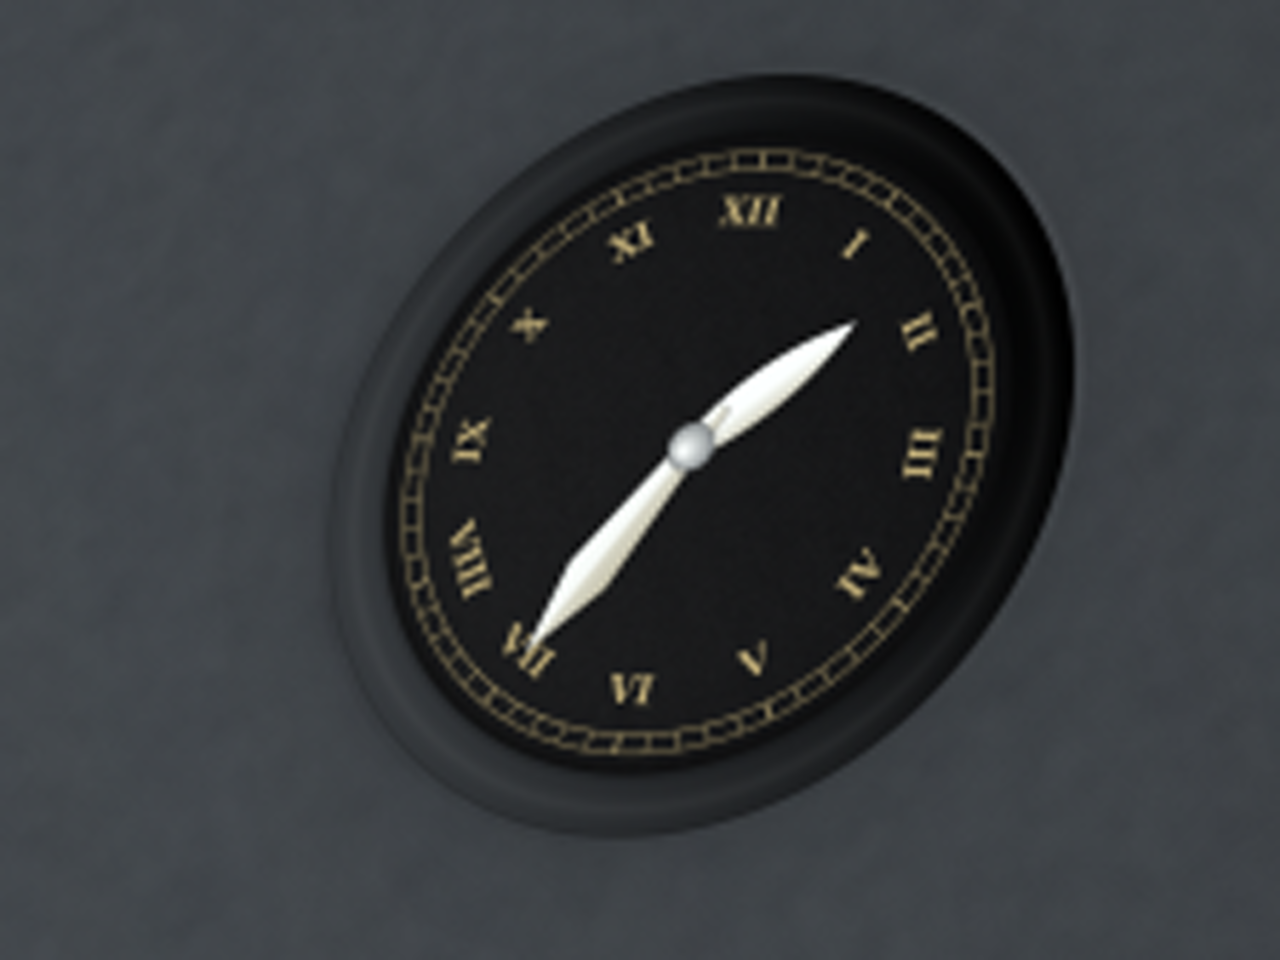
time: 1:35
